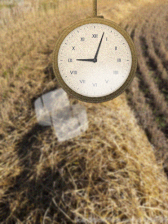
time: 9:03
